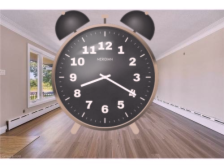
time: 8:20
